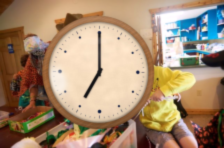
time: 7:00
